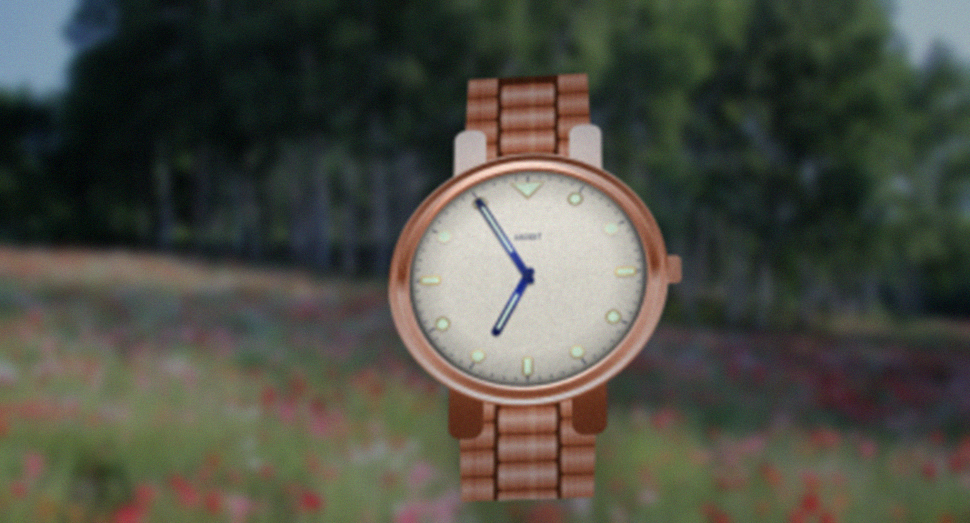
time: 6:55
